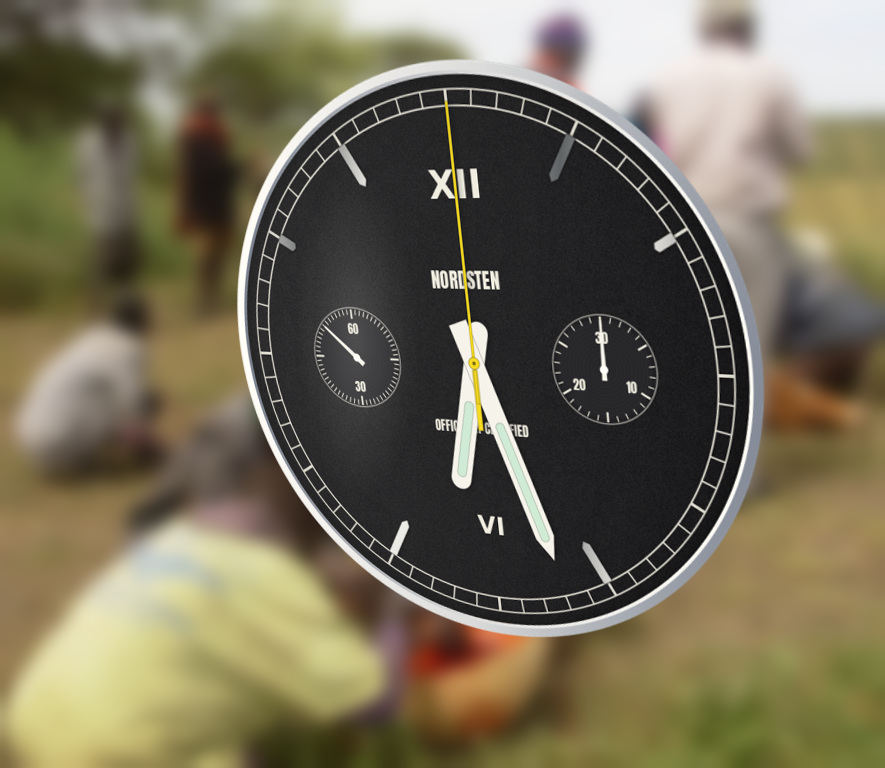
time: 6:26:52
